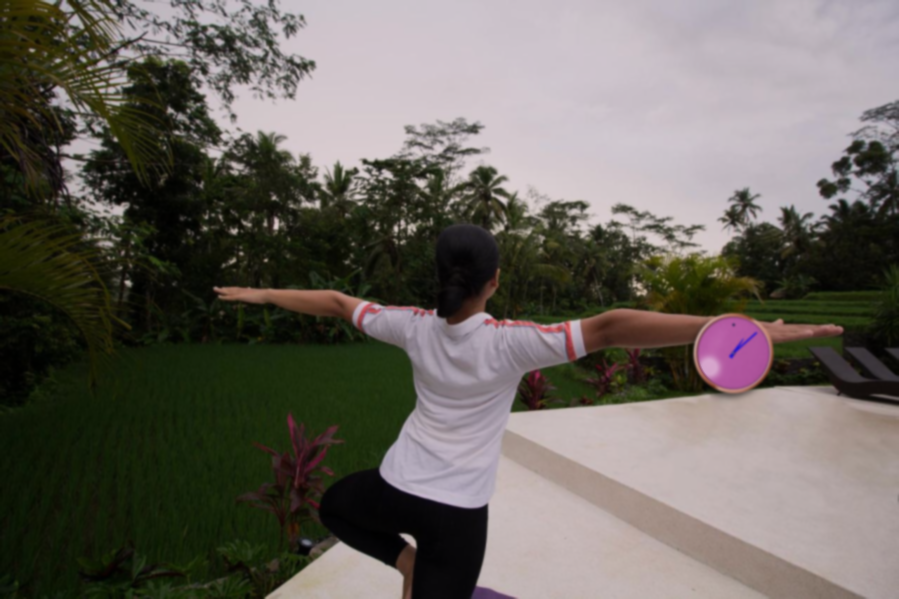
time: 1:08
